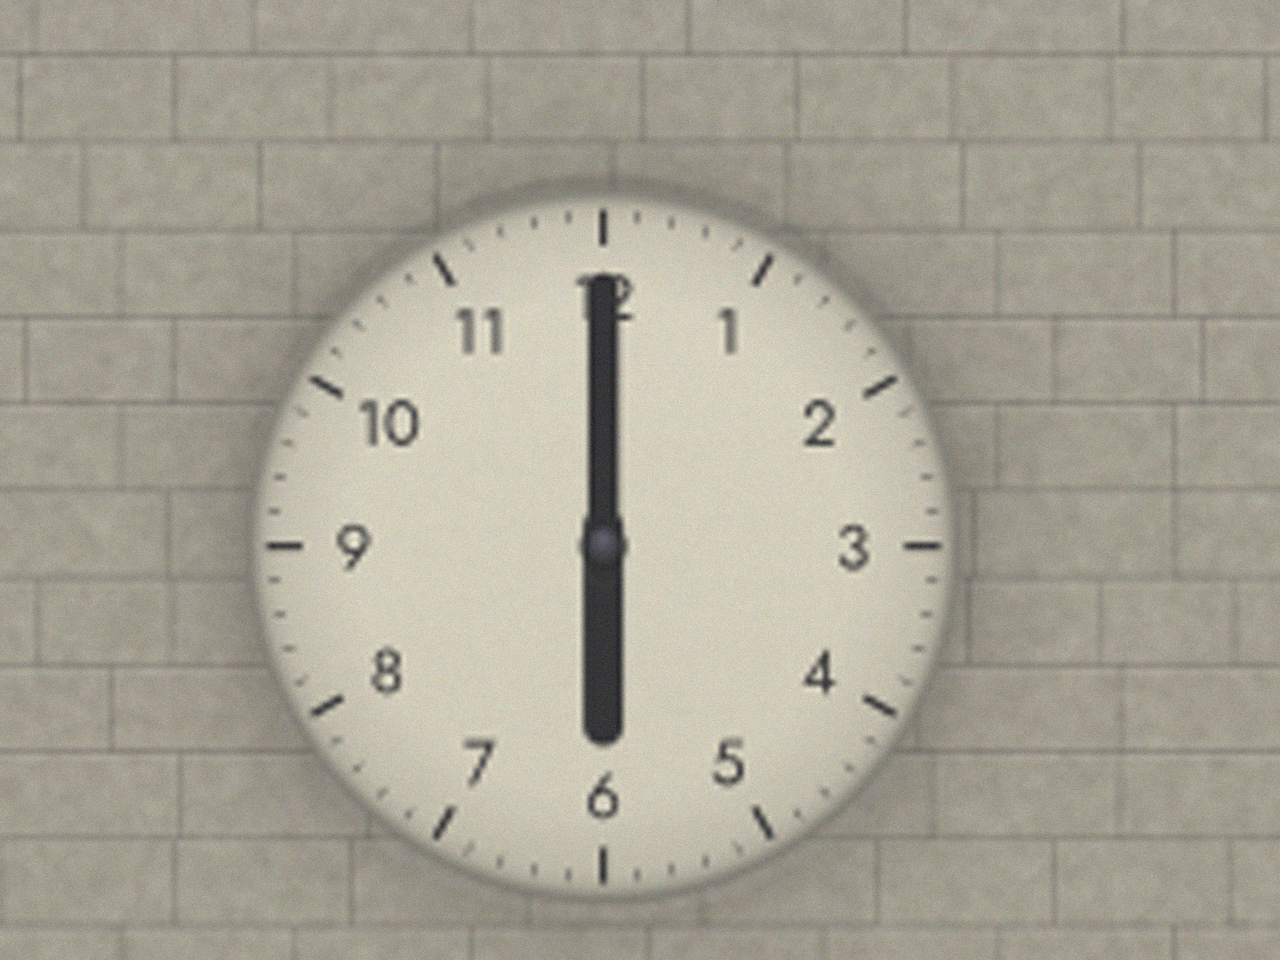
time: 6:00
